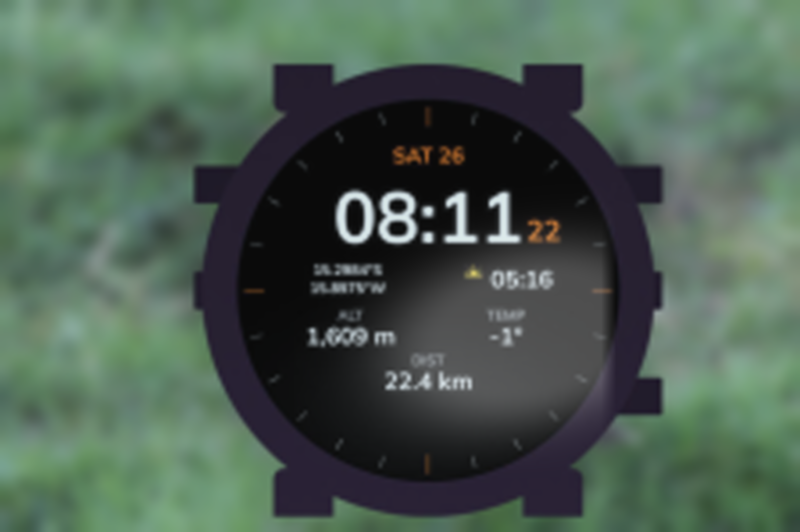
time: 8:11:22
